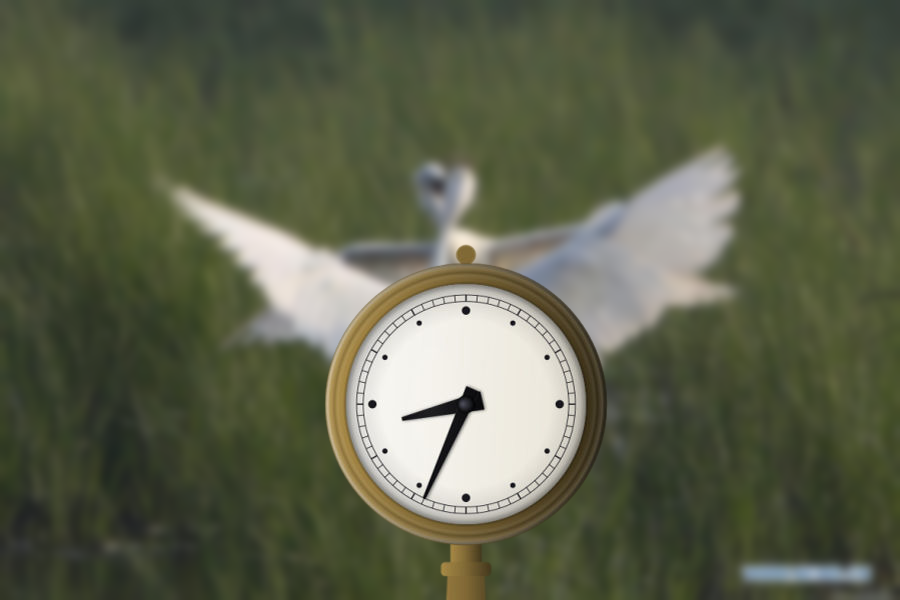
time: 8:34
